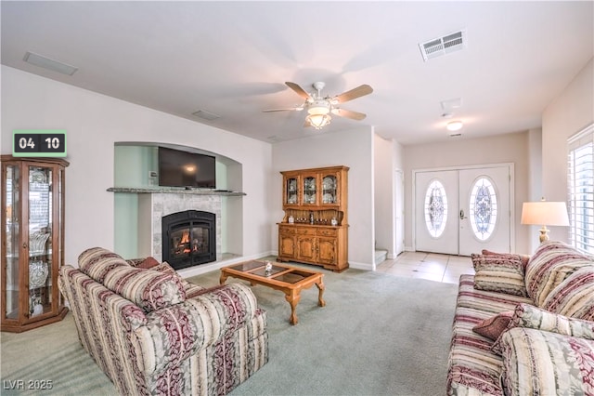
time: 4:10
